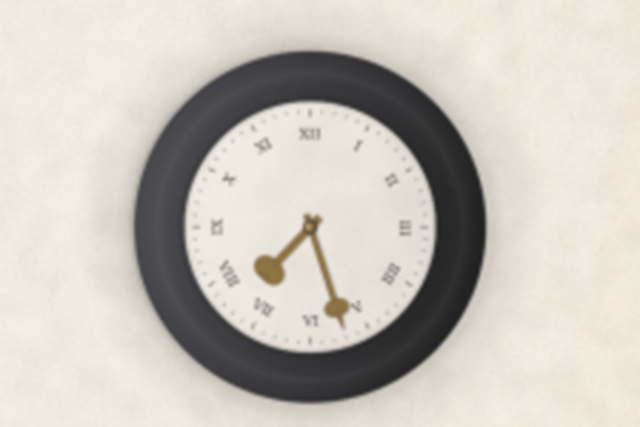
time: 7:27
